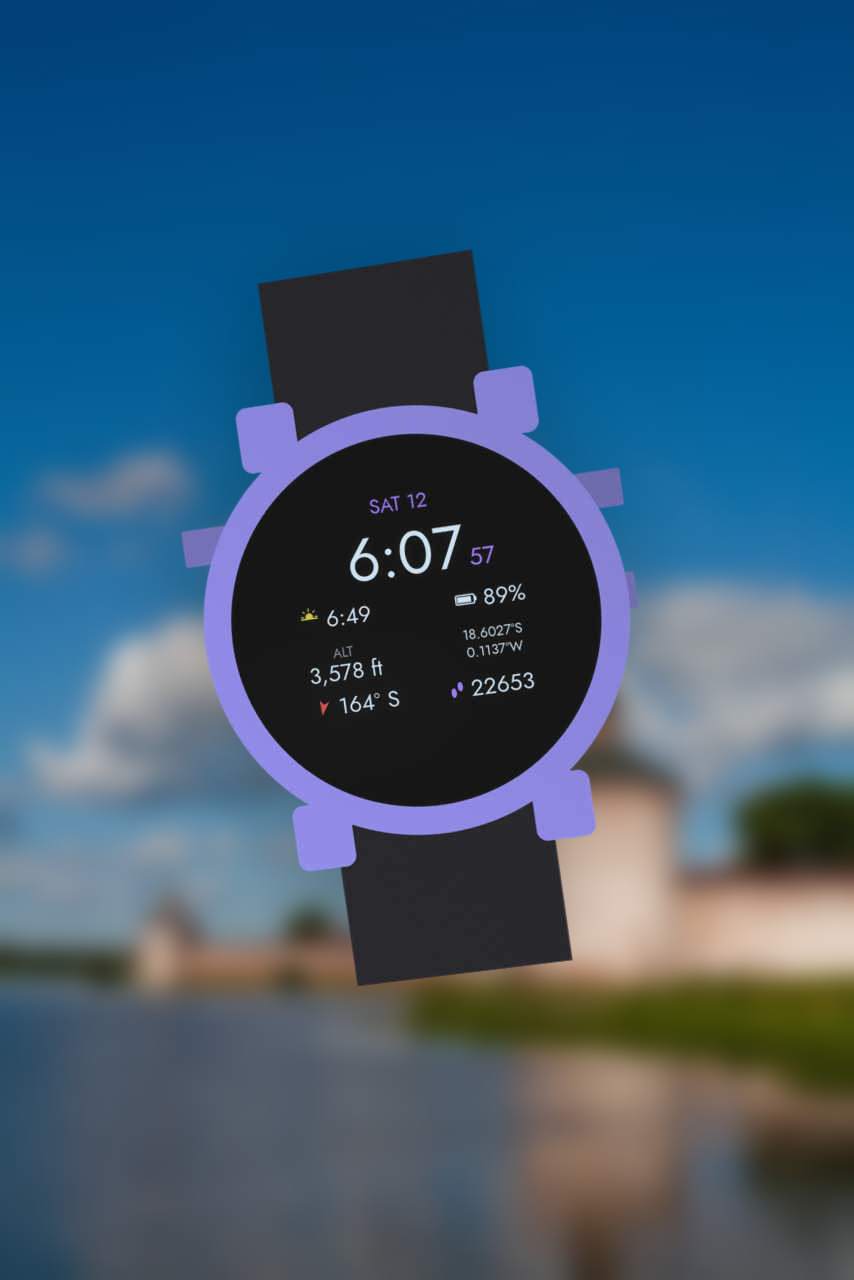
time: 6:07:57
